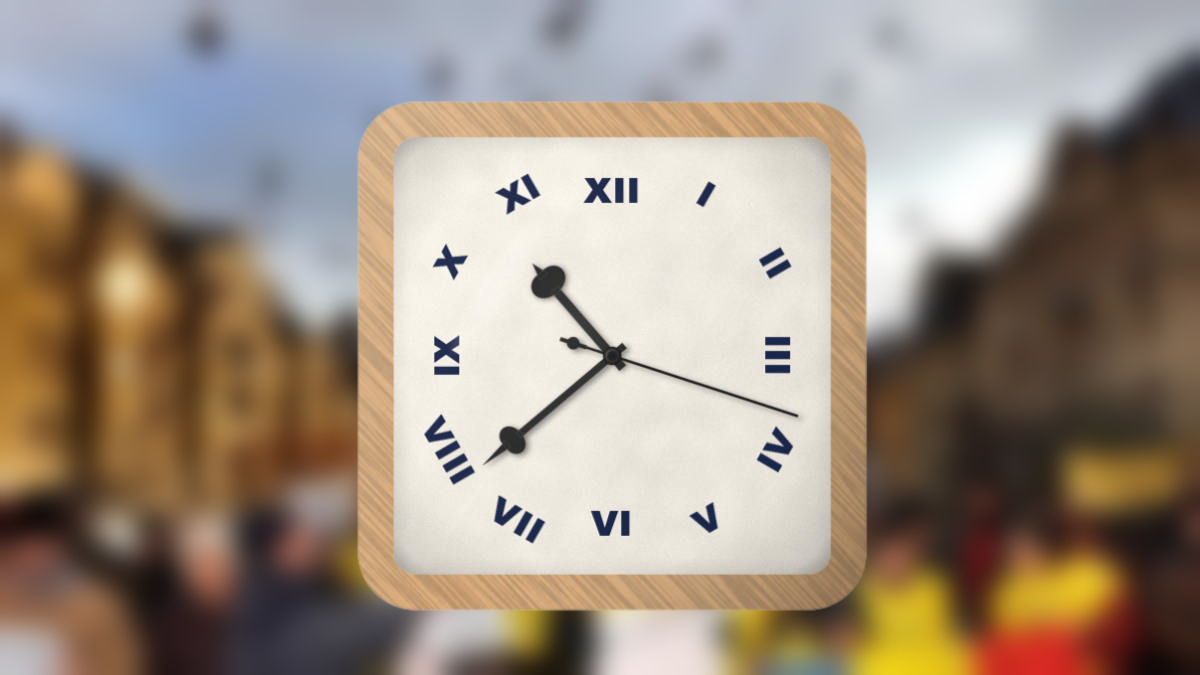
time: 10:38:18
